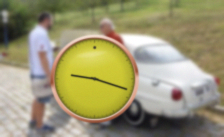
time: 9:18
